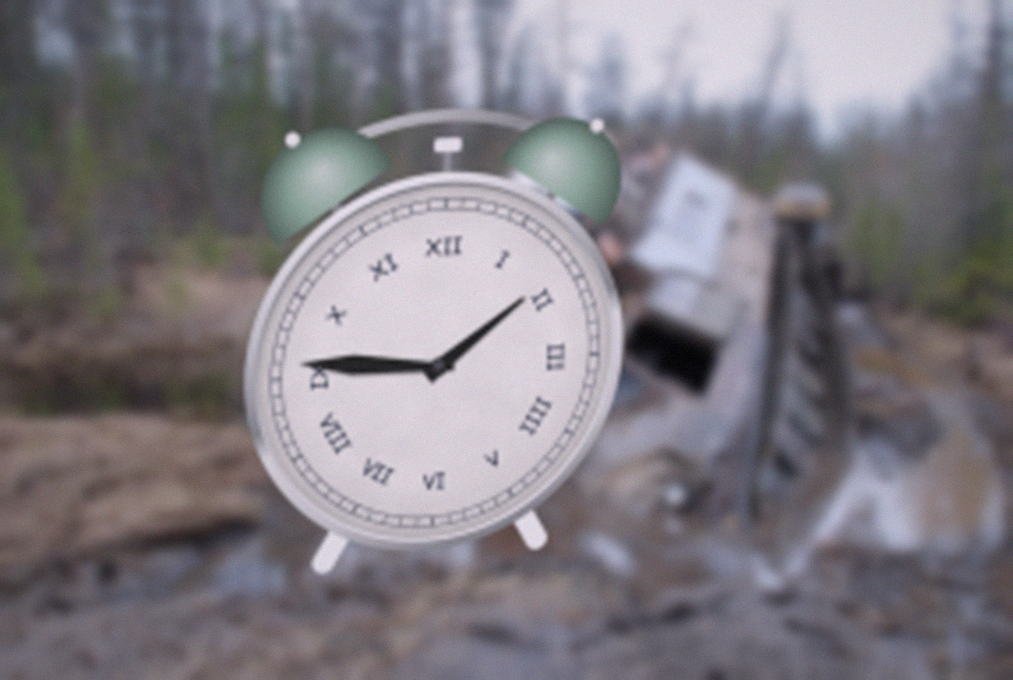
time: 1:46
